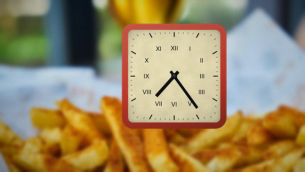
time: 7:24
